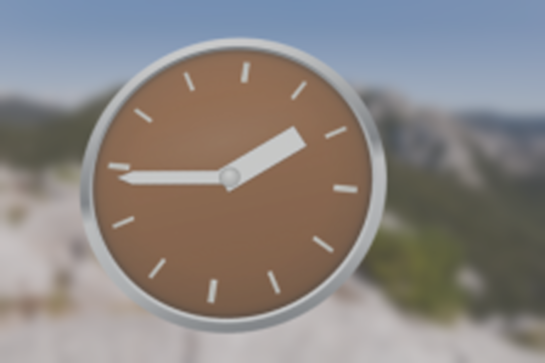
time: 1:44
